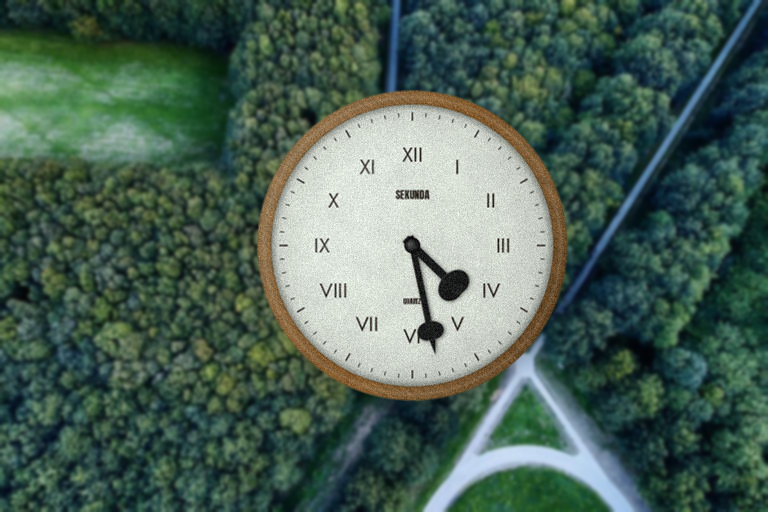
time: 4:28
